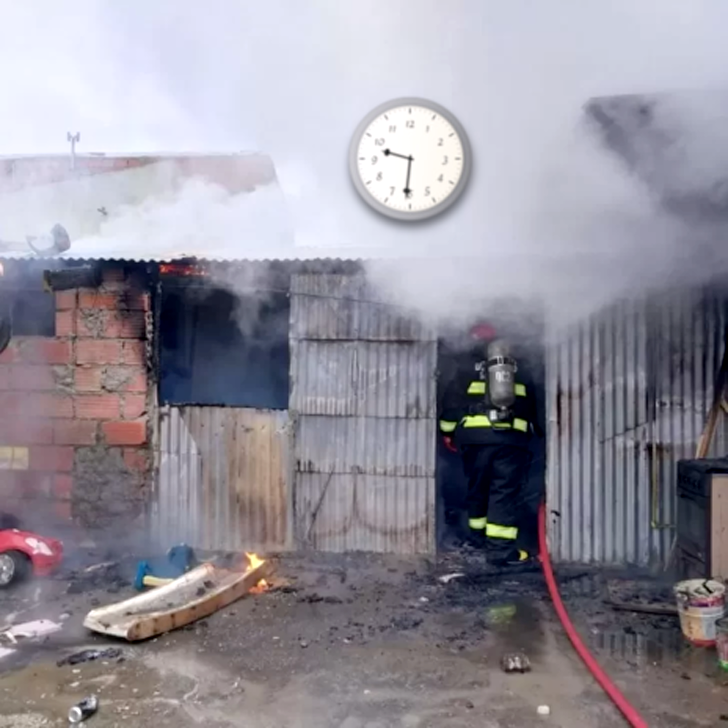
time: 9:31
